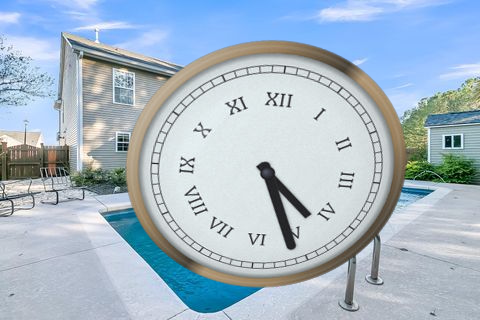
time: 4:26
